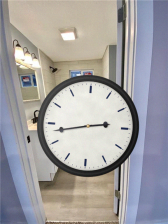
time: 2:43
